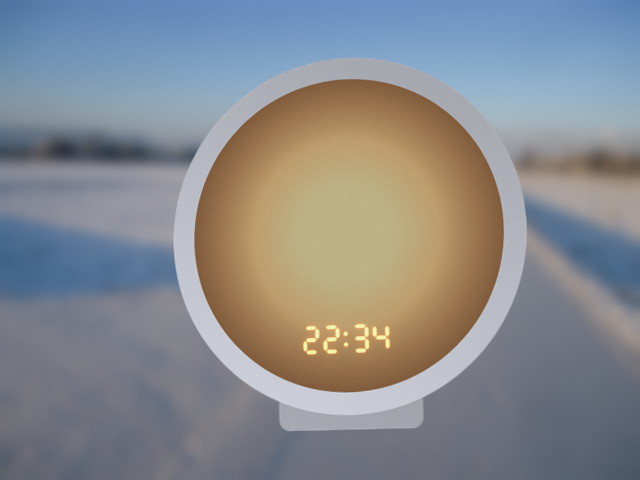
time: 22:34
